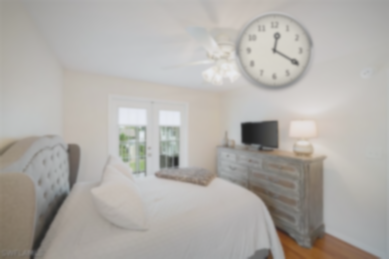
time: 12:20
